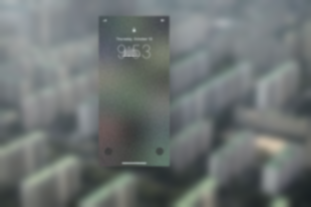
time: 9:53
